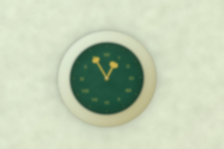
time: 12:55
